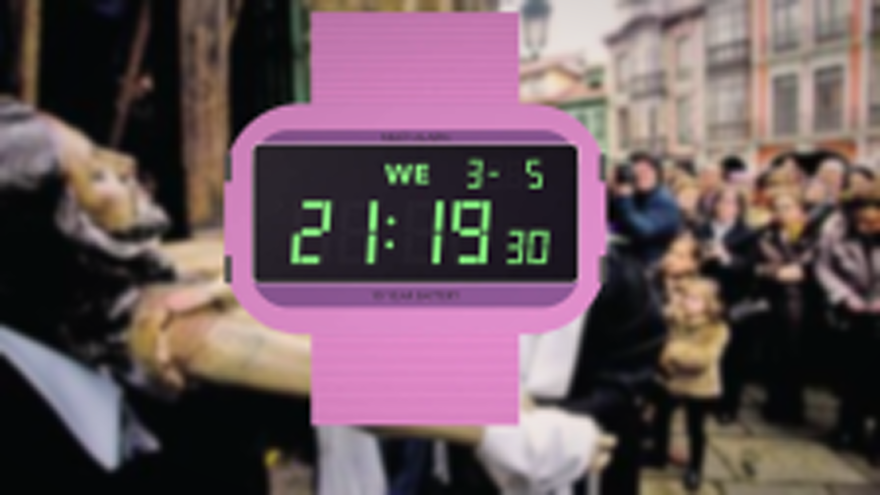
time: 21:19:30
